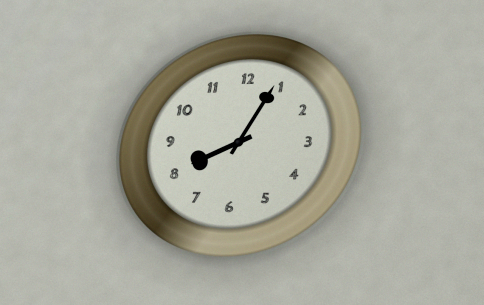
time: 8:04
